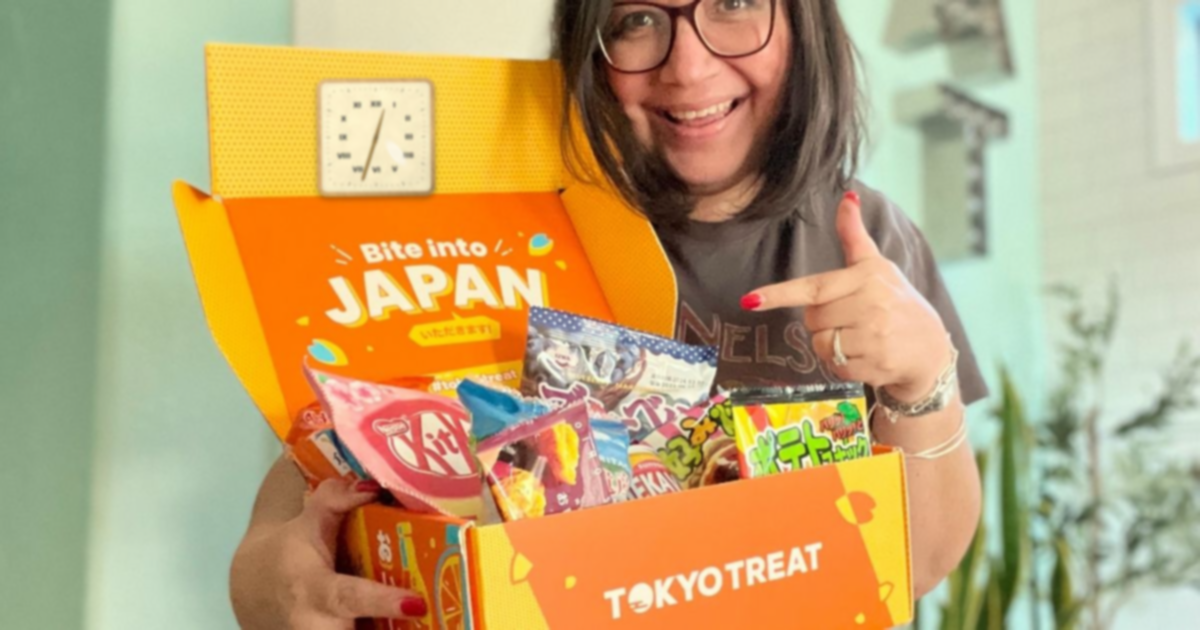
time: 12:33
